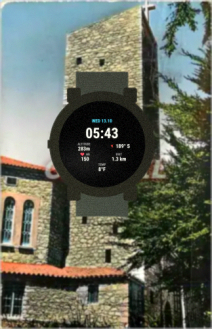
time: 5:43
